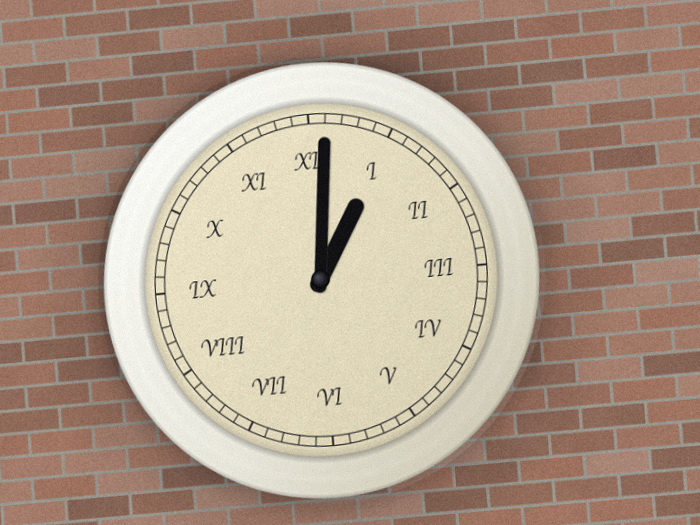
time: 1:01
